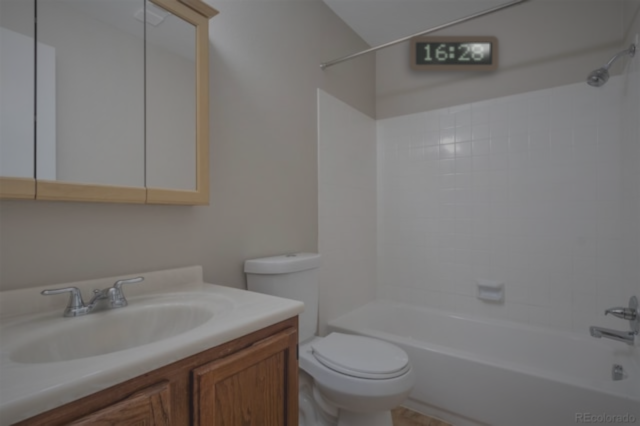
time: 16:28
